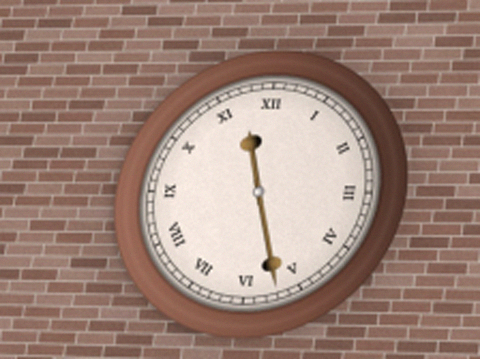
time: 11:27
